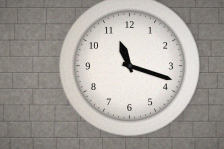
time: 11:18
